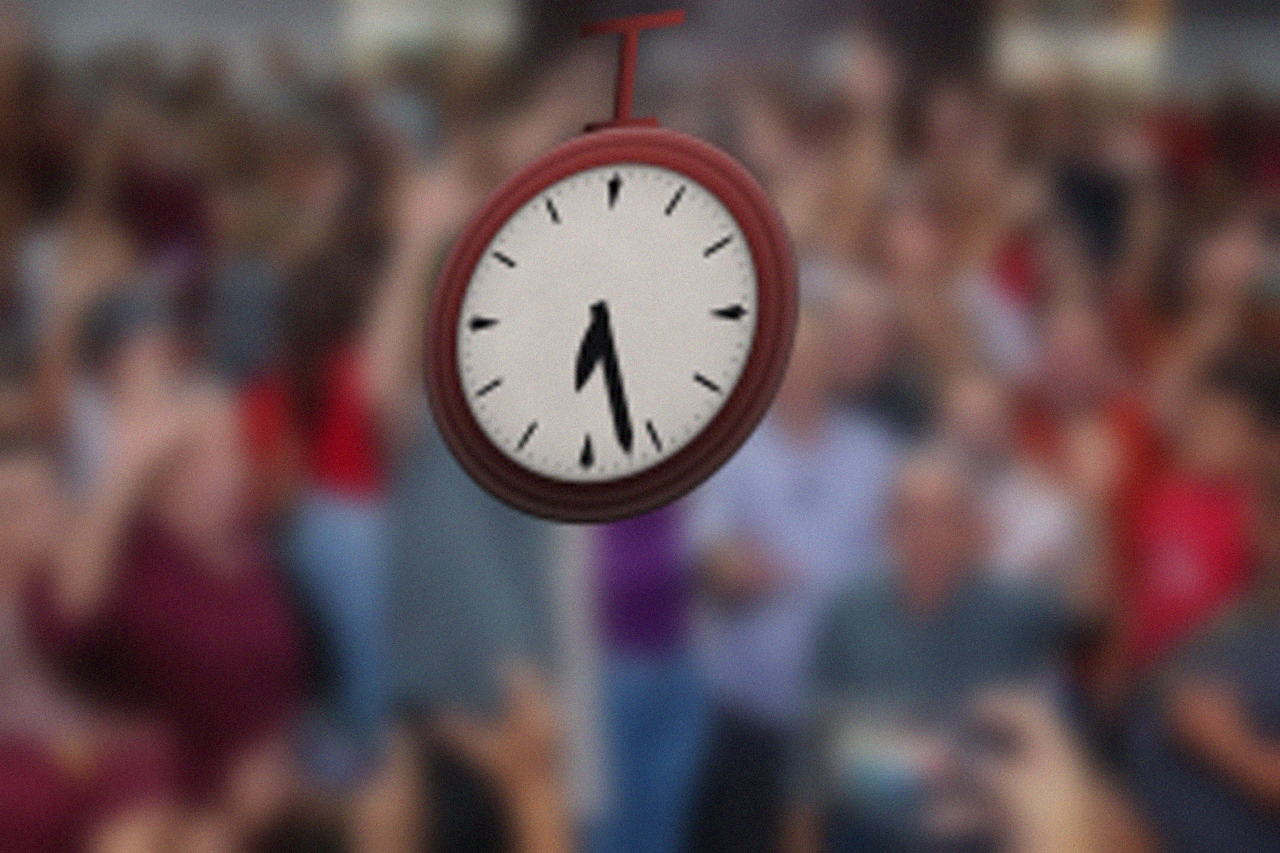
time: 6:27
